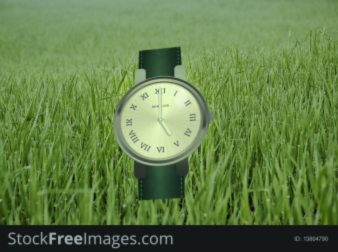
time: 5:00
